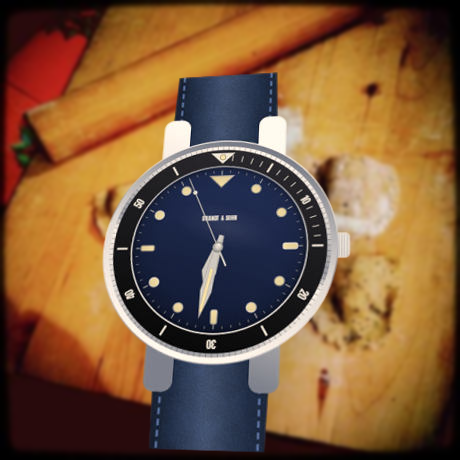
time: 6:31:56
